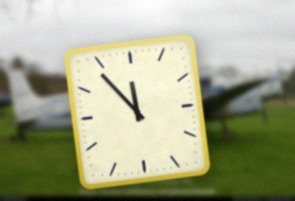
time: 11:54
